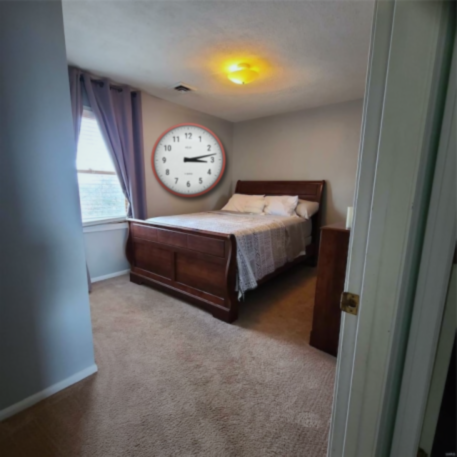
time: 3:13
